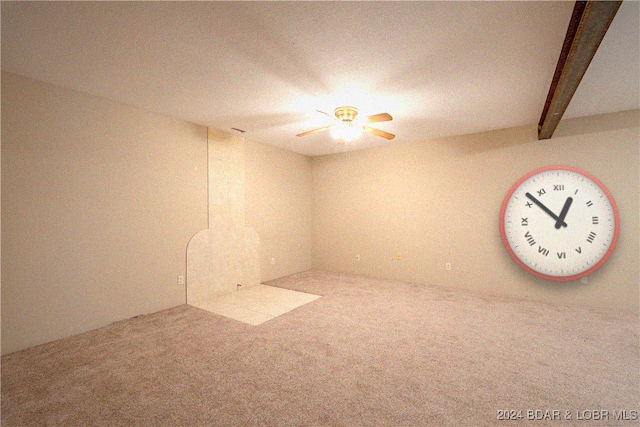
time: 12:52
